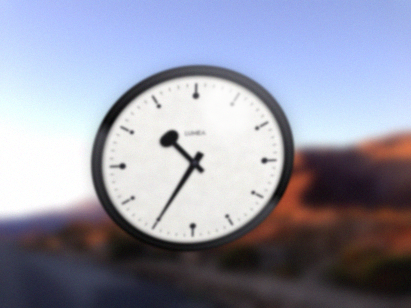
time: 10:35
